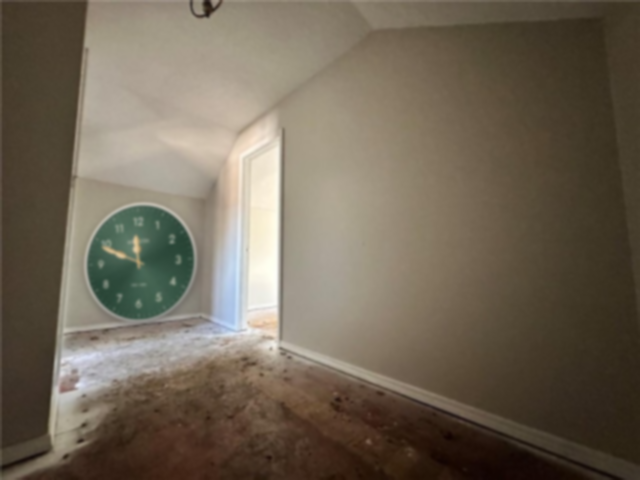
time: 11:49
